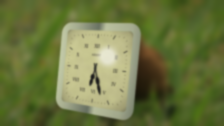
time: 6:27
